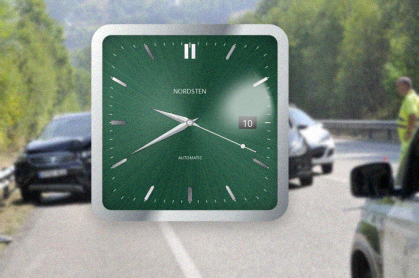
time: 9:40:19
